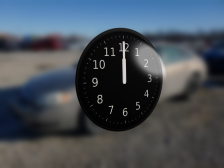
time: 12:00
